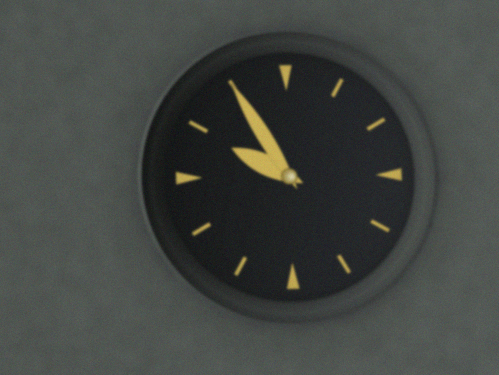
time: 9:55
